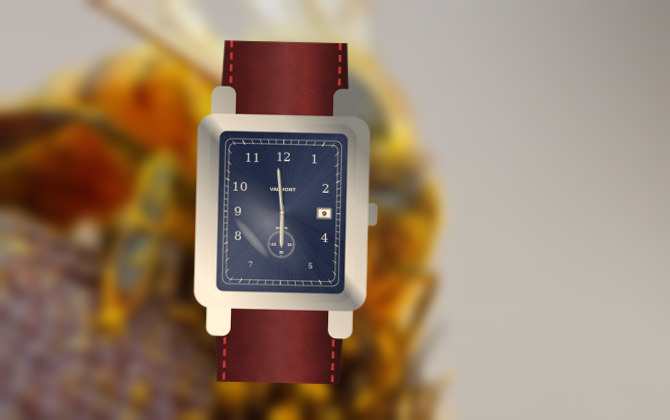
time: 5:59
